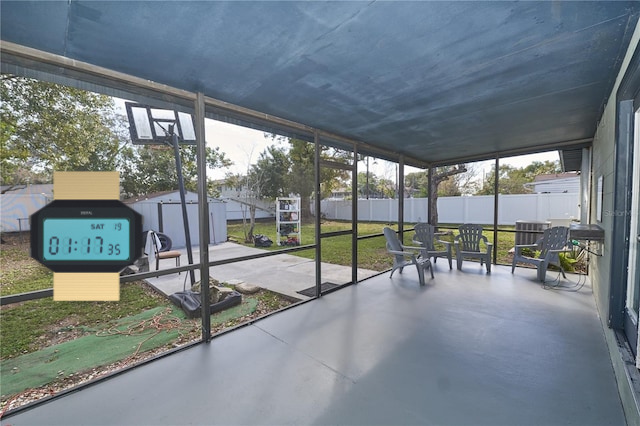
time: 1:17:35
